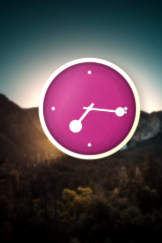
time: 7:16
